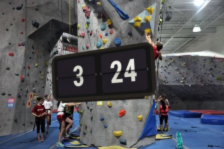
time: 3:24
